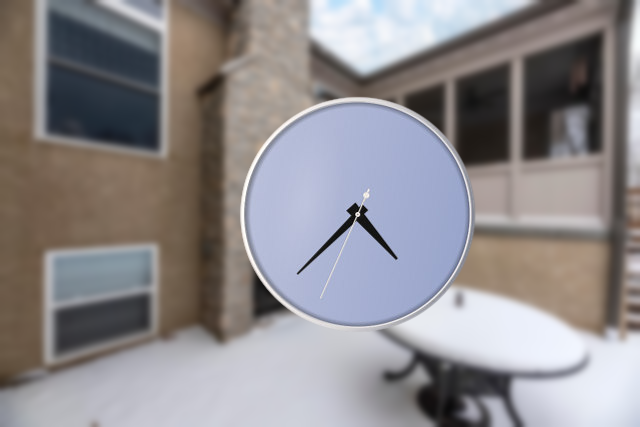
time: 4:37:34
